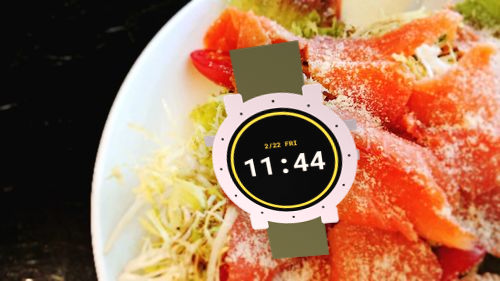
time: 11:44
